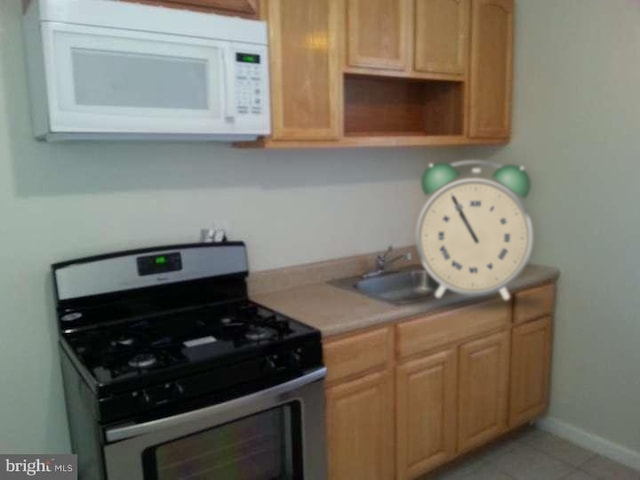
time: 10:55
